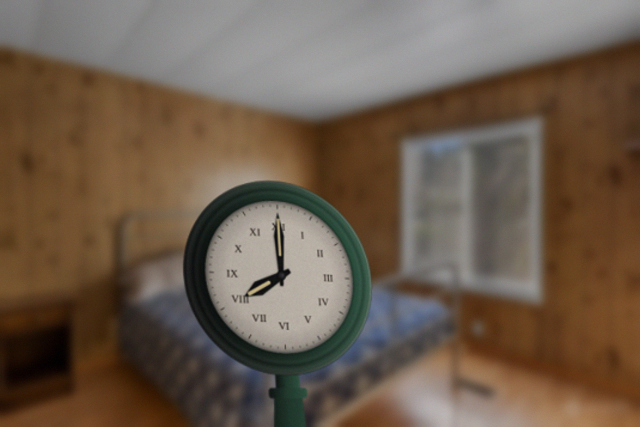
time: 8:00
